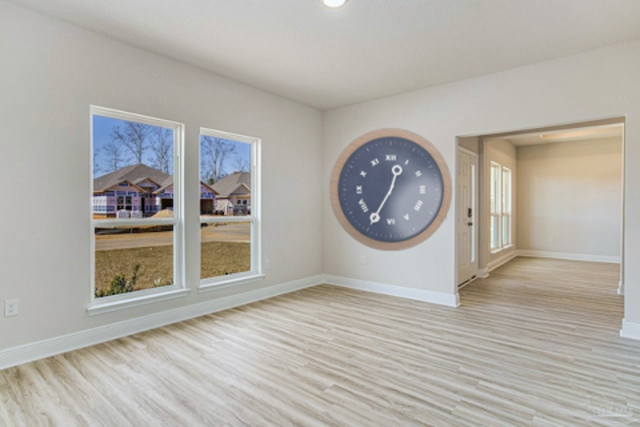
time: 12:35
